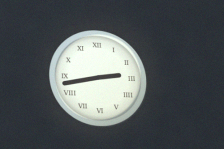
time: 2:43
